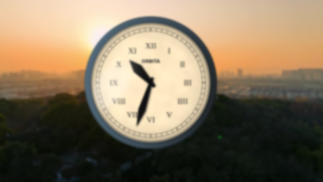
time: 10:33
